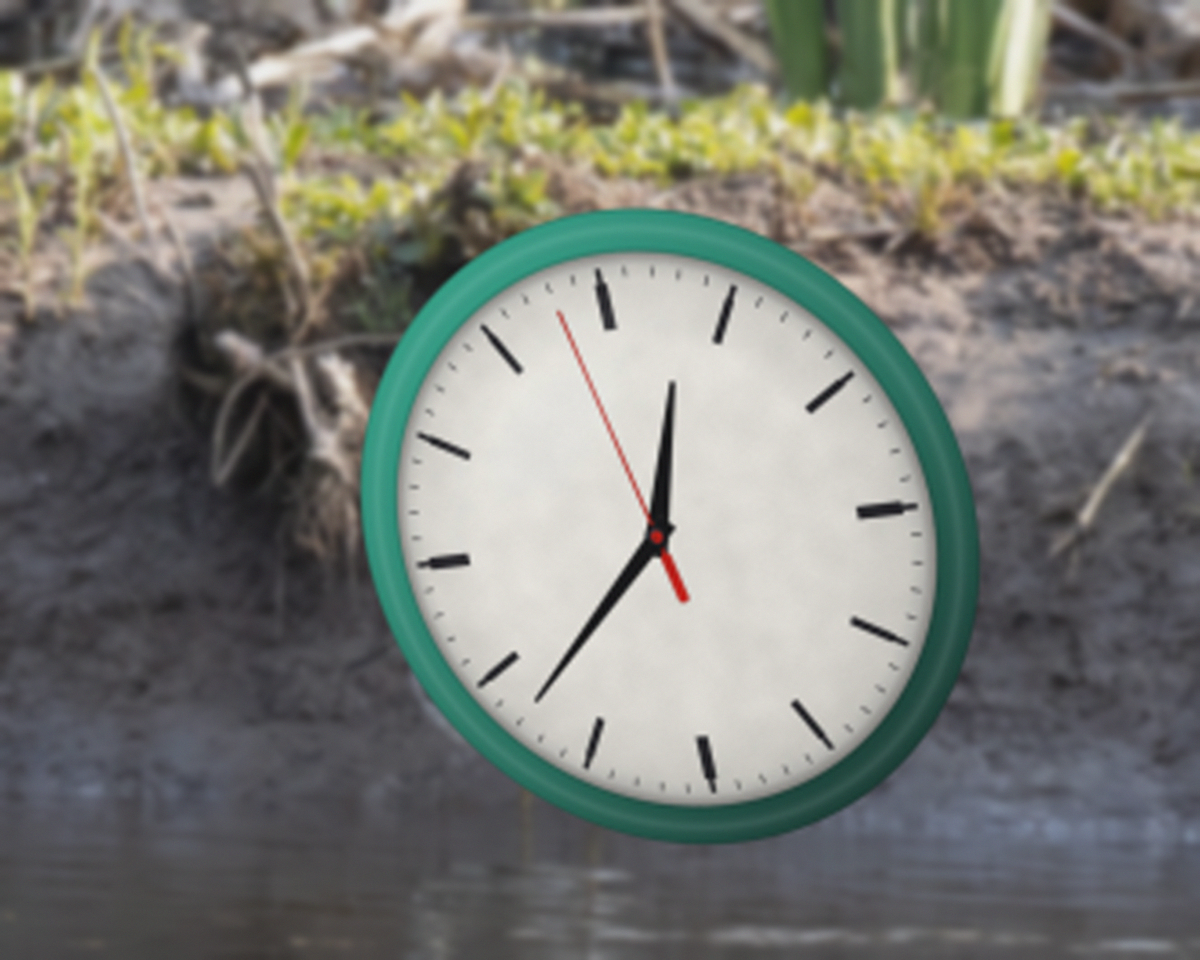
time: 12:37:58
